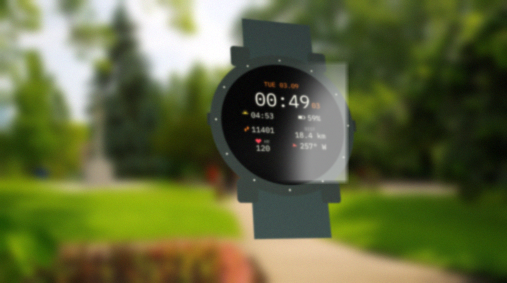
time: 0:49
